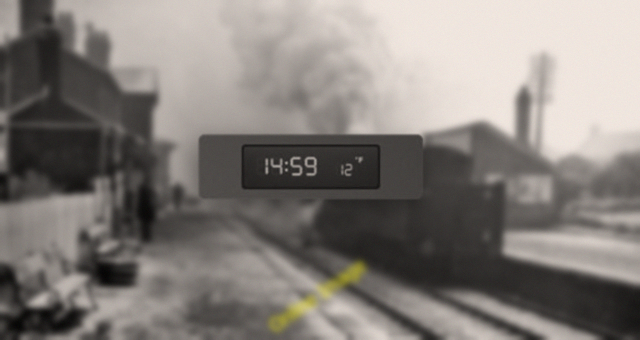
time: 14:59
